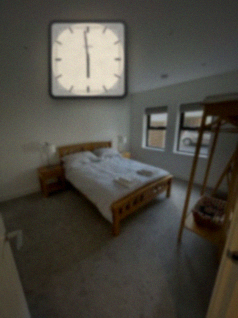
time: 5:59
